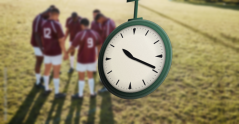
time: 10:19
